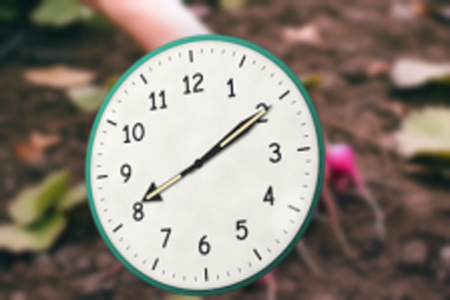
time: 8:10
